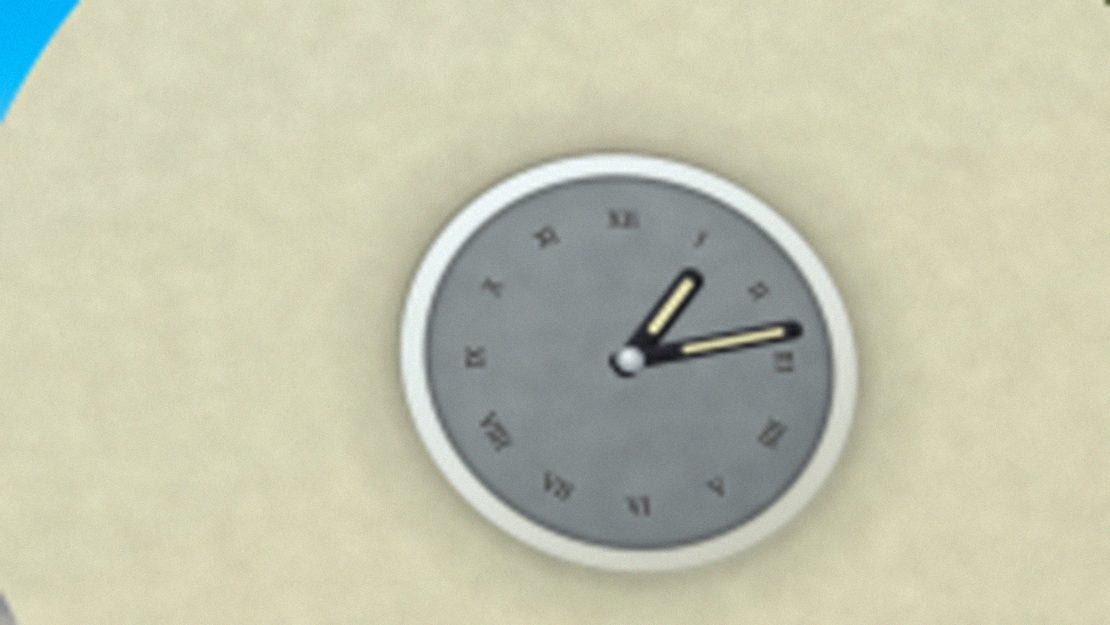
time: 1:13
